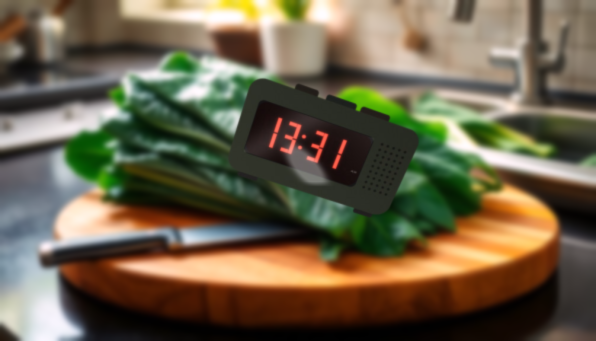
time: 13:31
